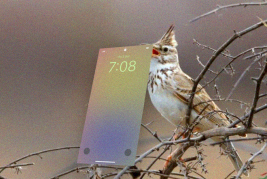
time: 7:08
